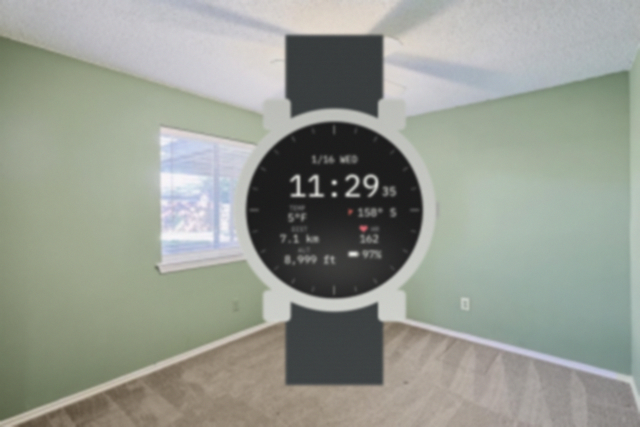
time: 11:29
